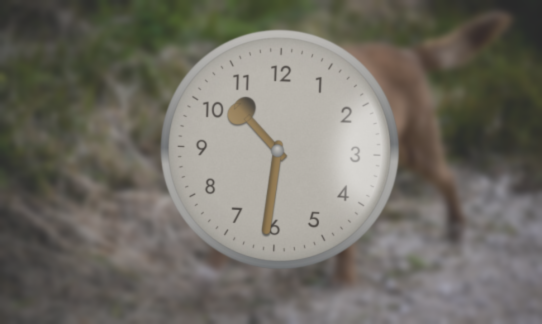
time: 10:31
